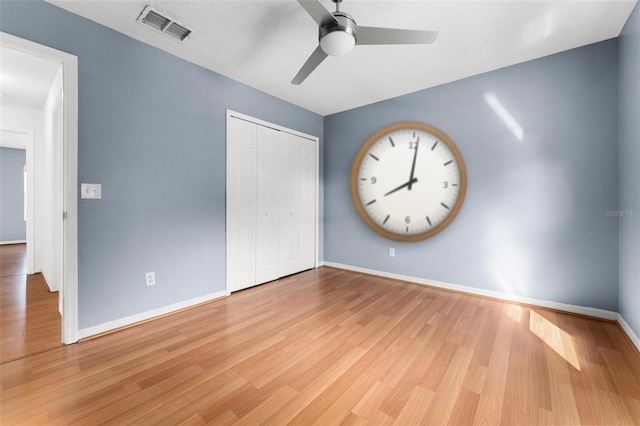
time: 8:01
